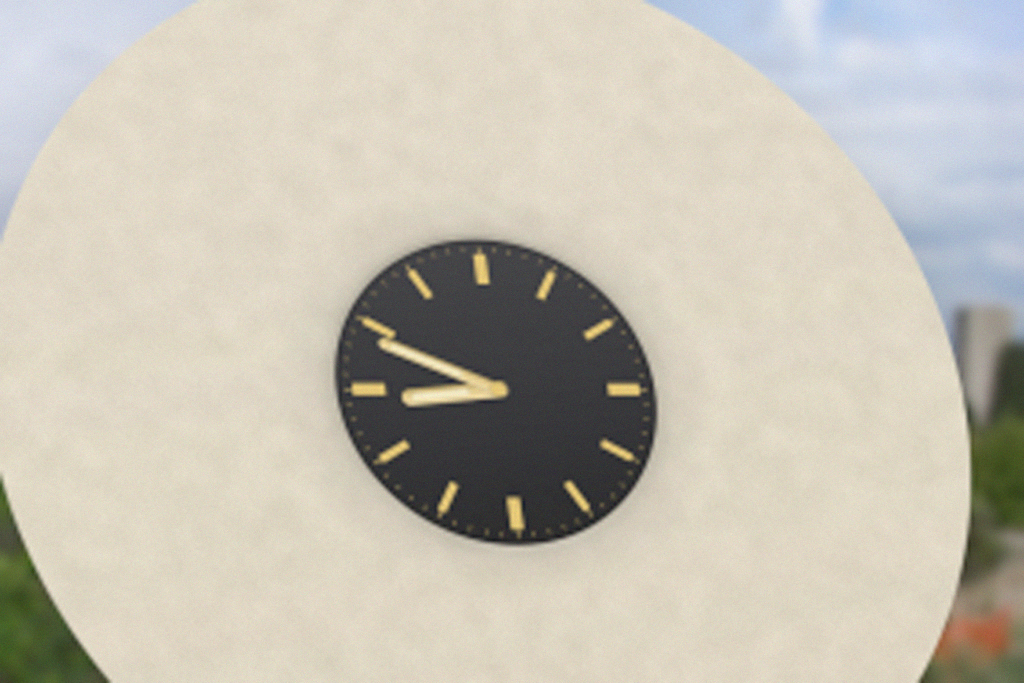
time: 8:49
